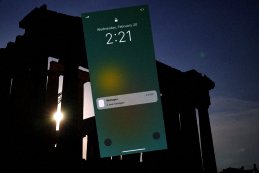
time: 2:21
